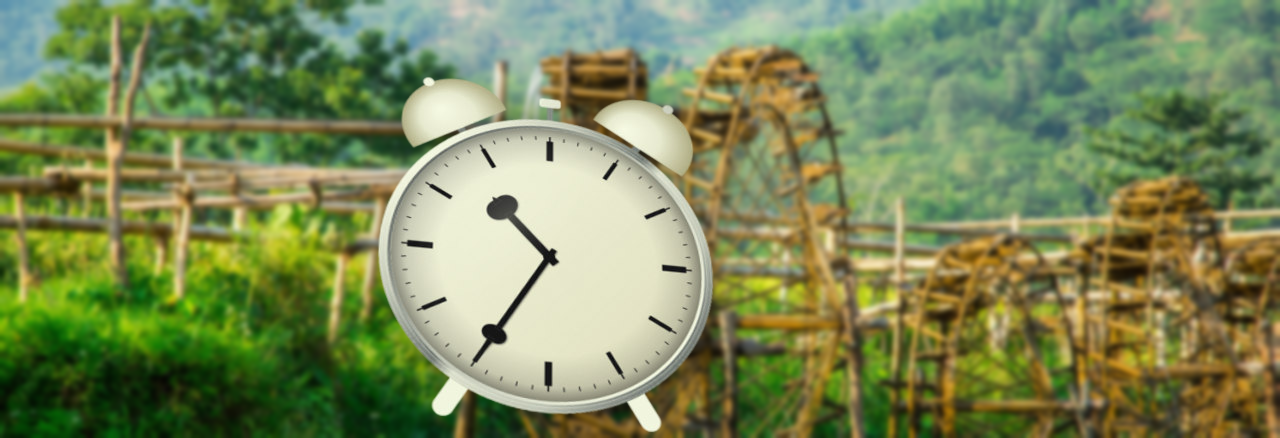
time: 10:35
